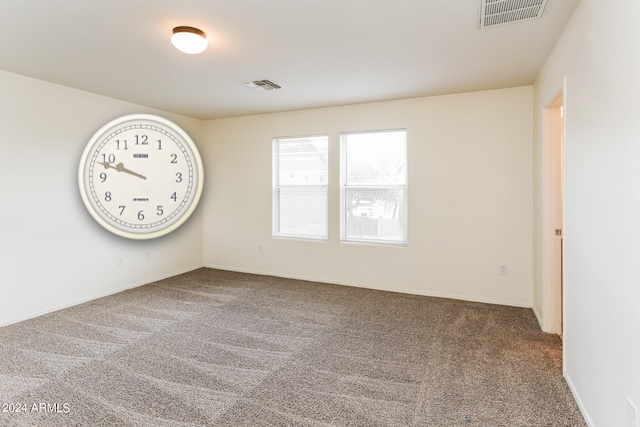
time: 9:48
